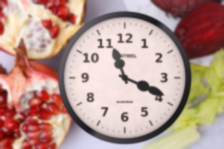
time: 11:19
